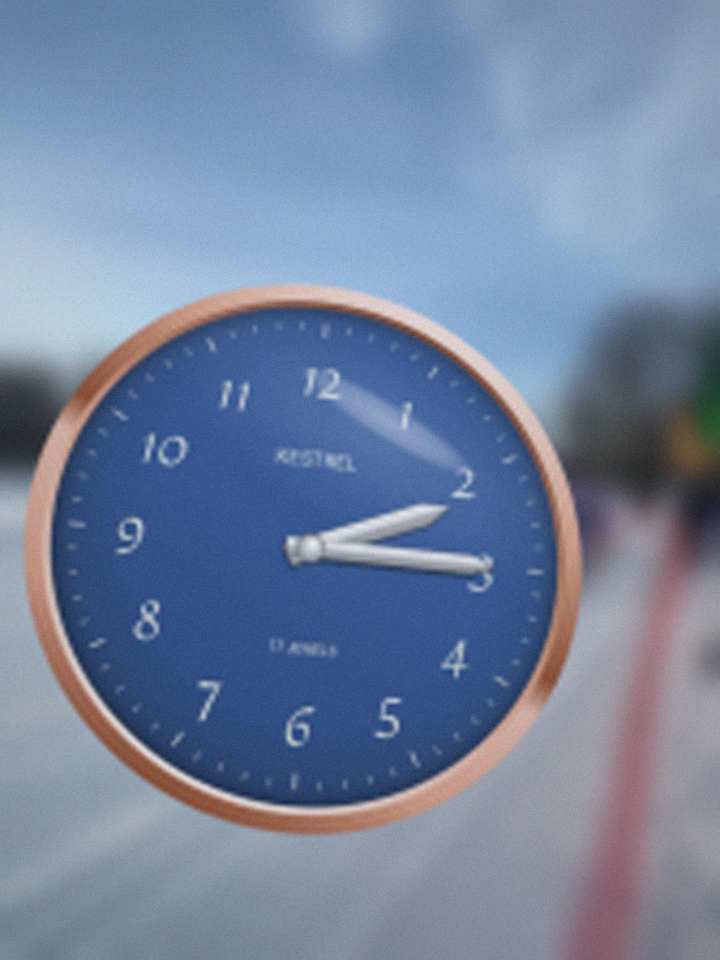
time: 2:15
